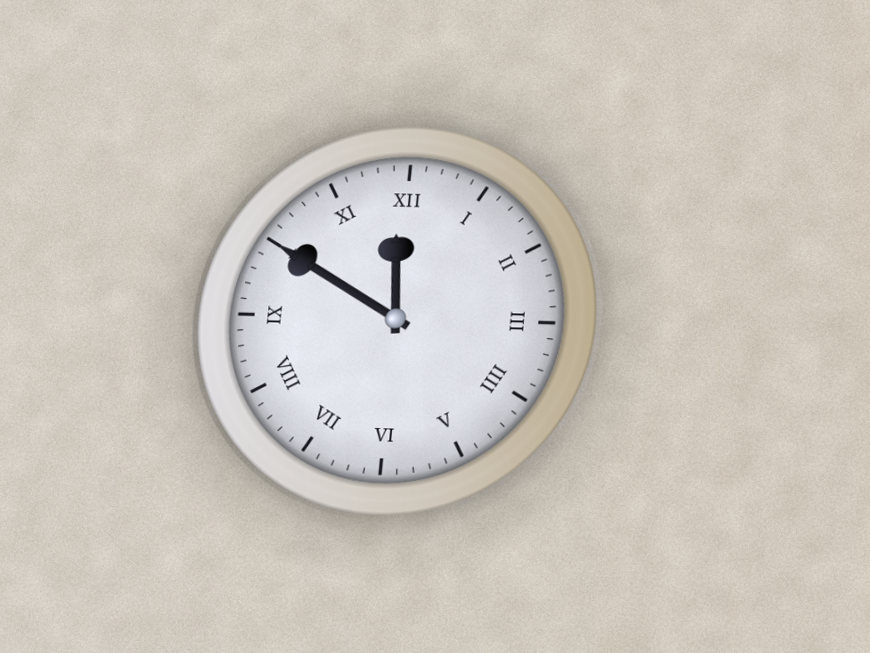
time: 11:50
